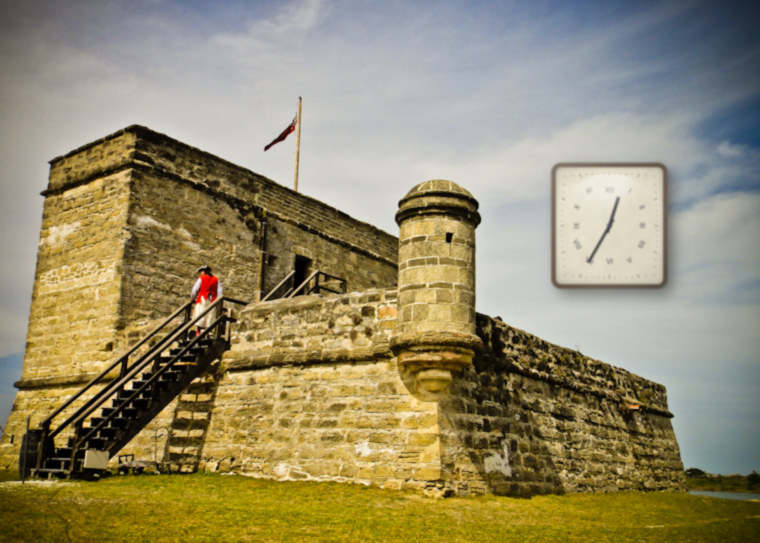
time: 12:35
